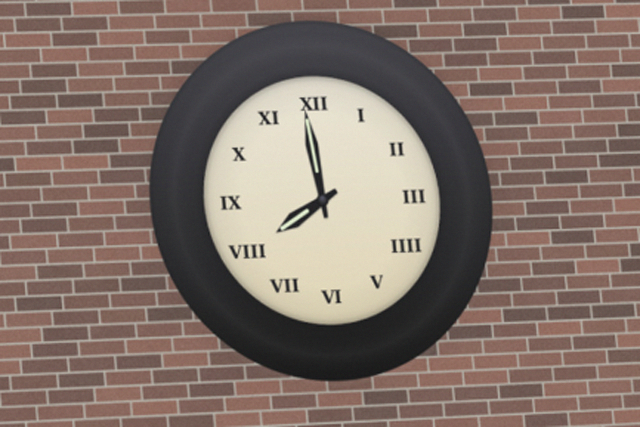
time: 7:59
